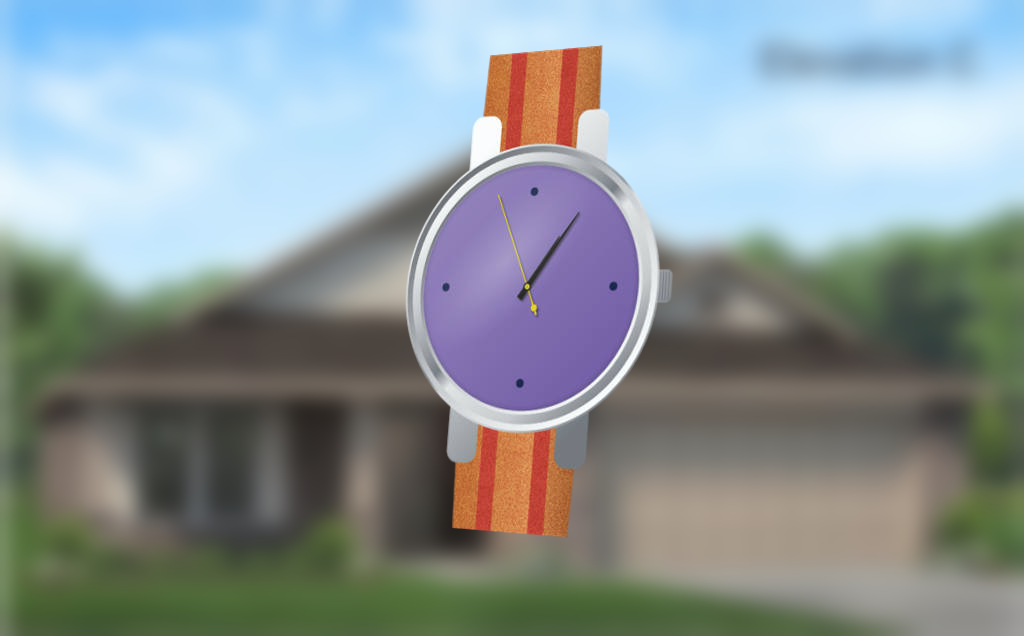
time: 1:05:56
